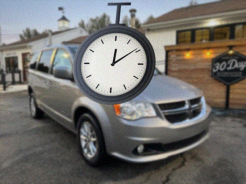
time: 12:09
